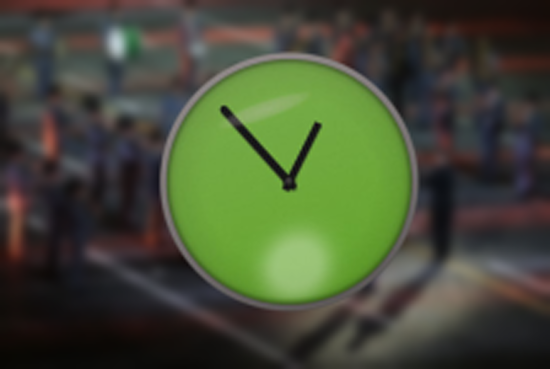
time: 12:53
